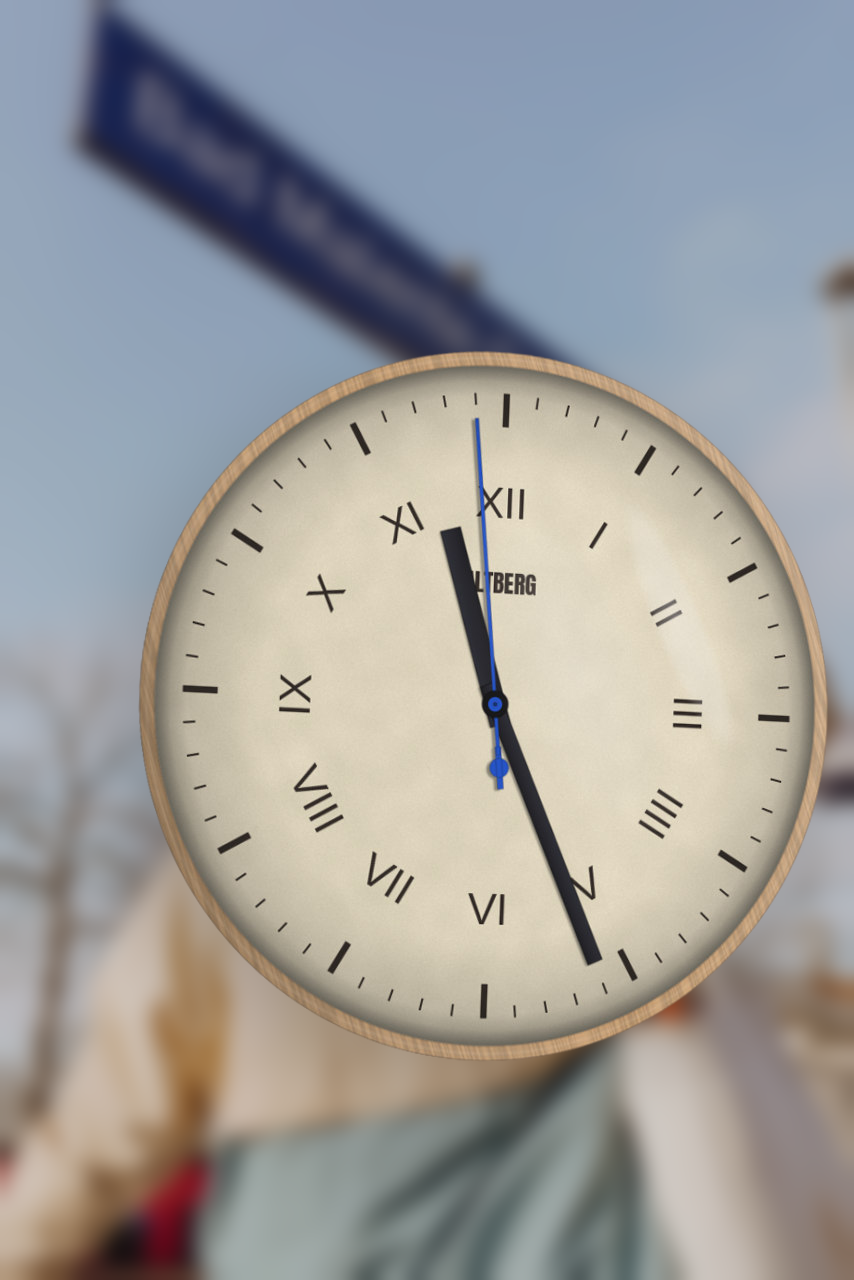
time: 11:25:59
